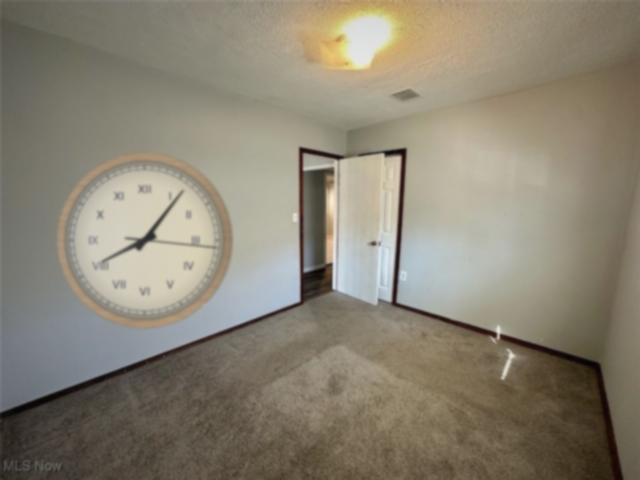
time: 8:06:16
